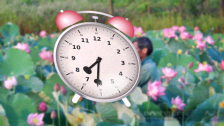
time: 7:31
